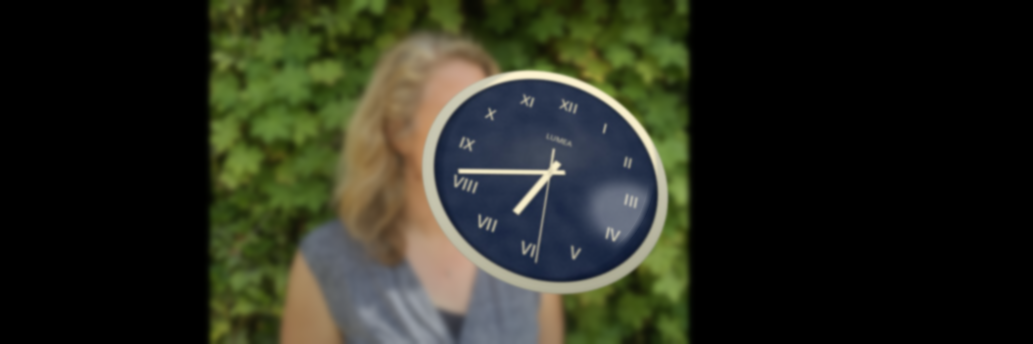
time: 6:41:29
